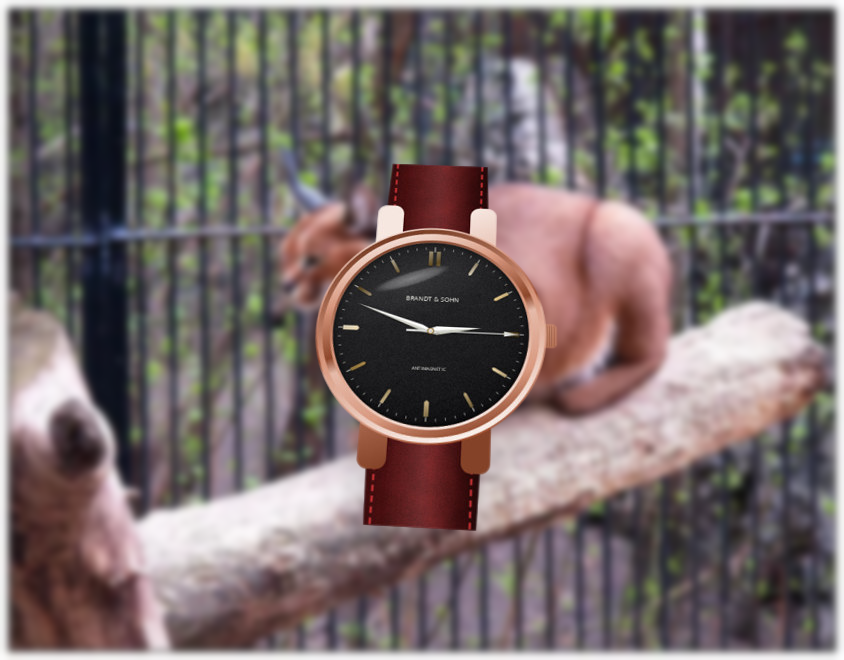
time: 2:48:15
